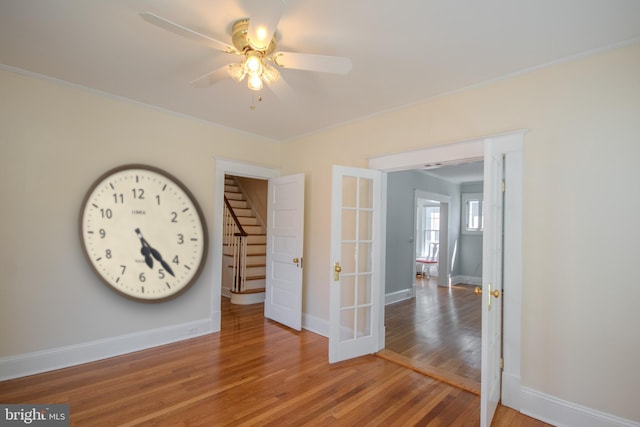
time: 5:23
